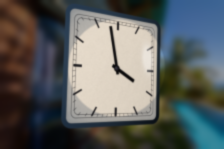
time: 3:58
